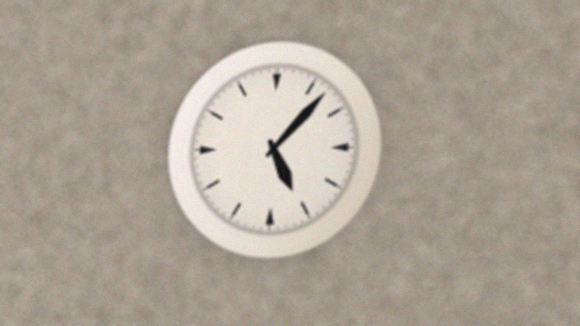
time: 5:07
